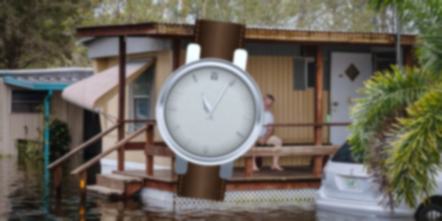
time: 11:04
